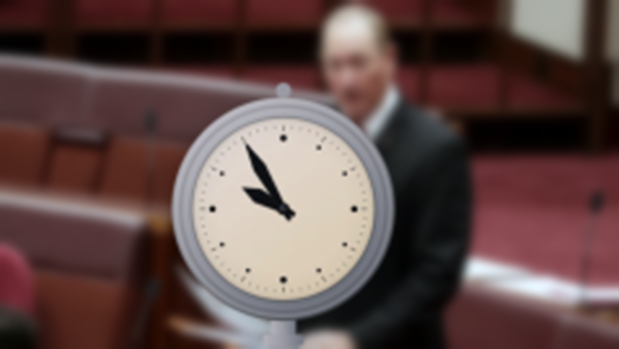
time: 9:55
